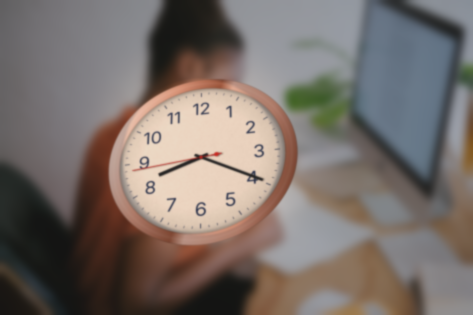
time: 8:19:44
